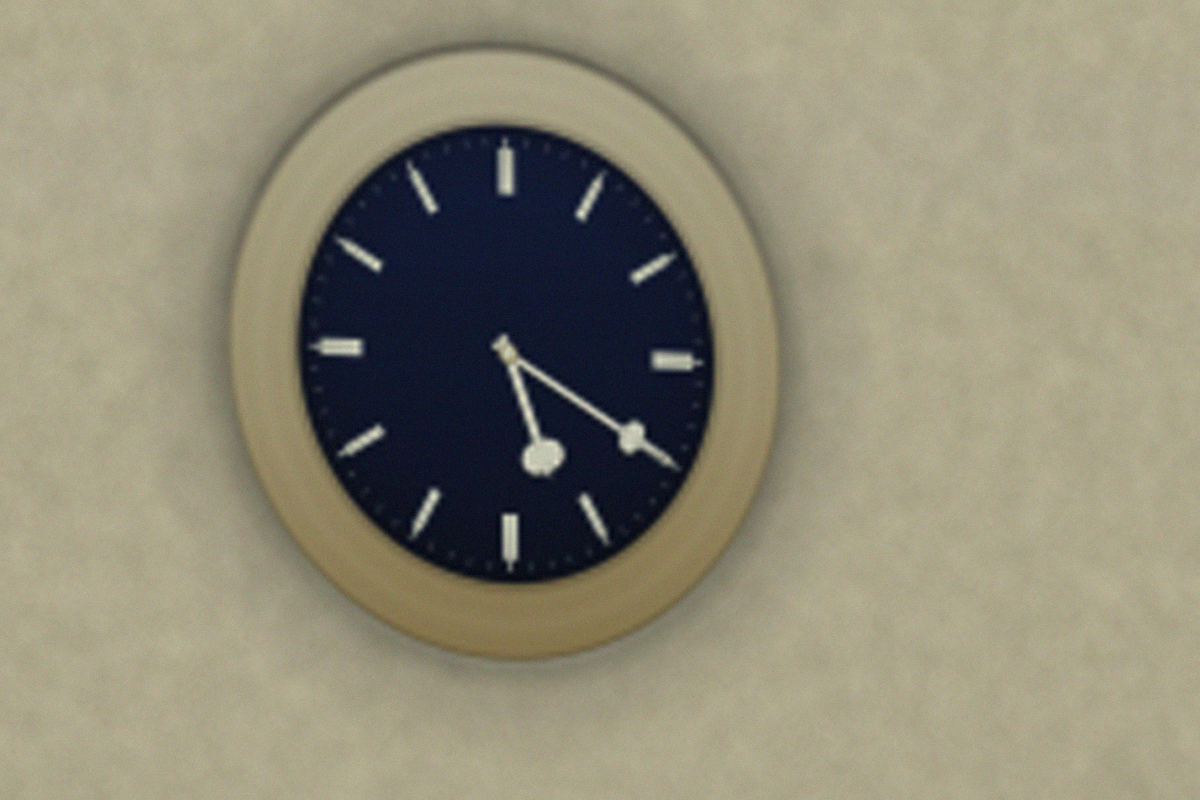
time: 5:20
